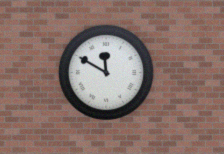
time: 11:50
